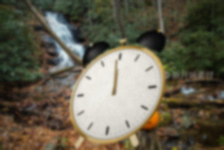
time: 11:59
